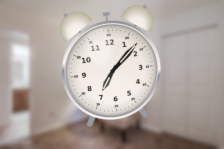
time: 7:08
